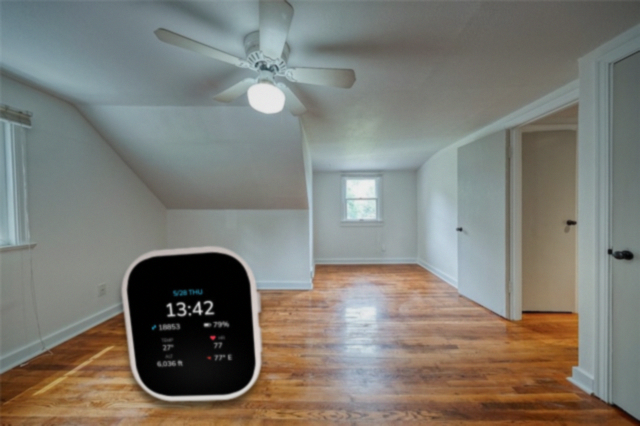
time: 13:42
